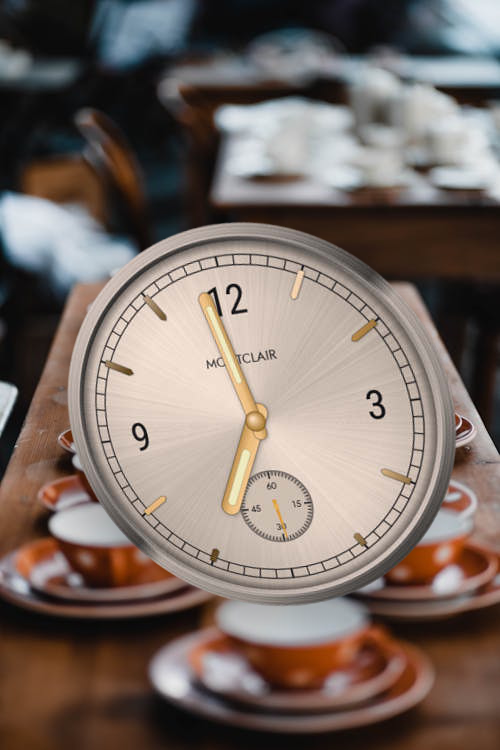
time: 6:58:29
